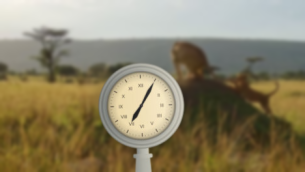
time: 7:05
